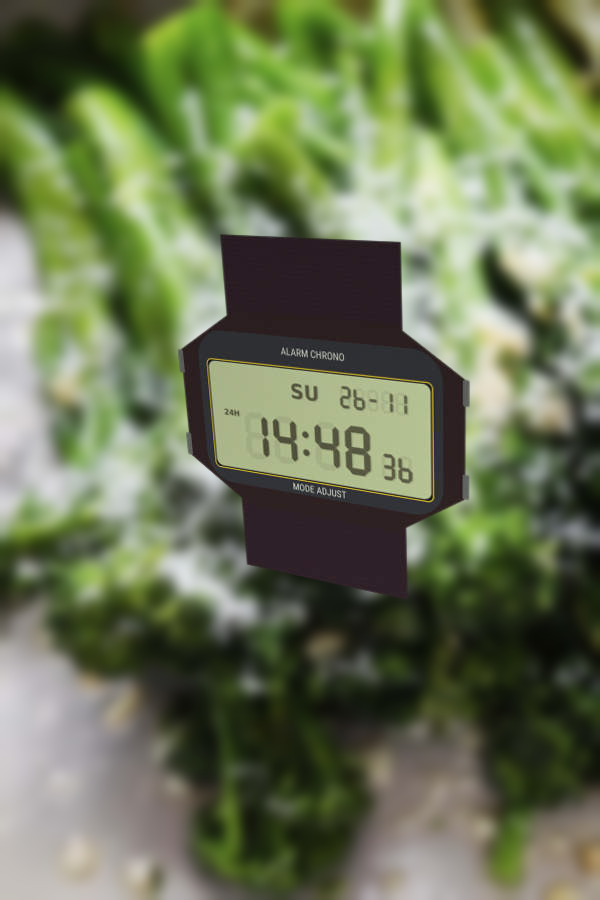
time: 14:48:36
